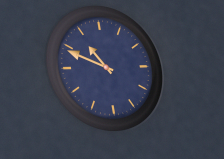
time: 10:49
